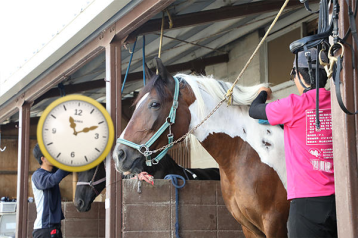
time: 11:11
